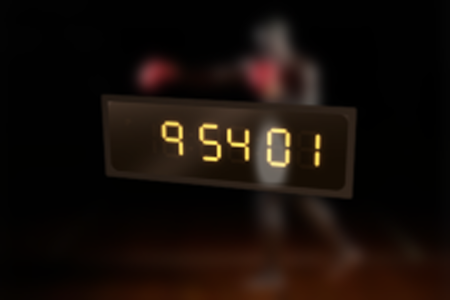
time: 9:54:01
